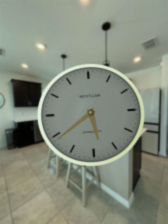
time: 5:39
